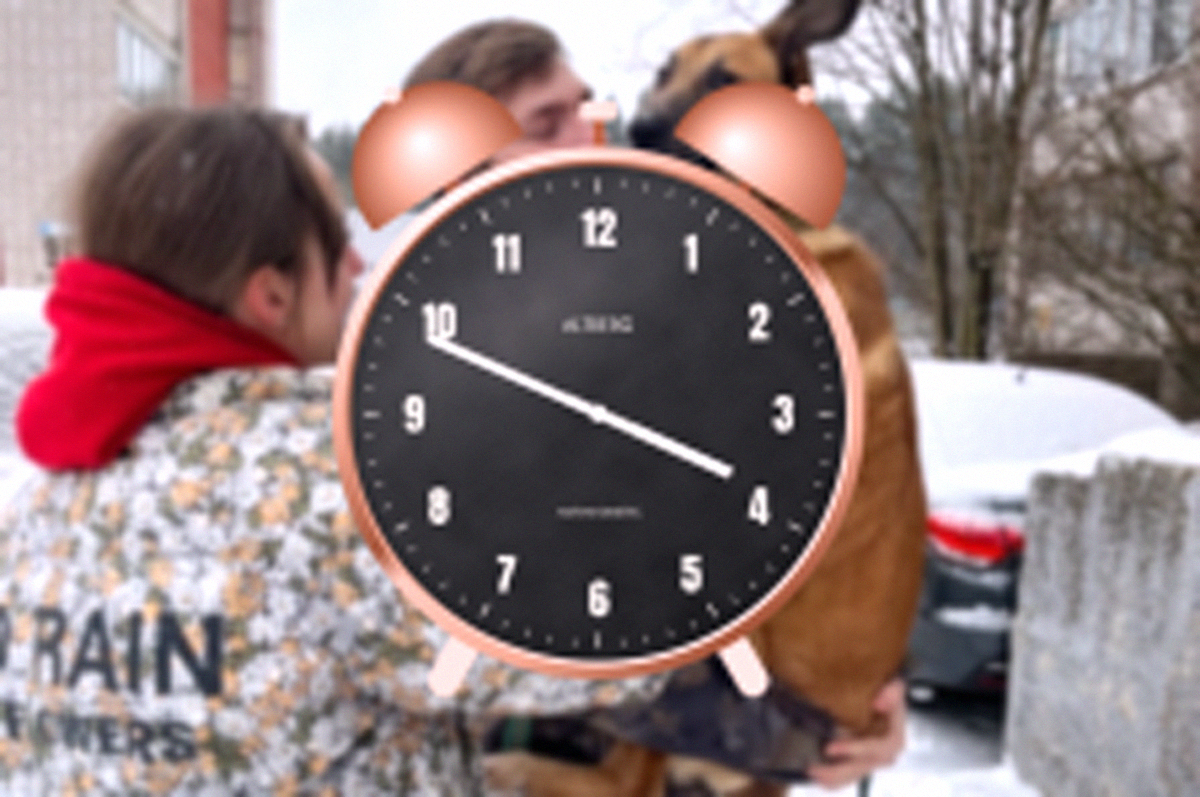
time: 3:49
